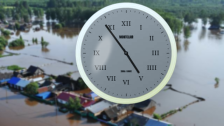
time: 4:54
